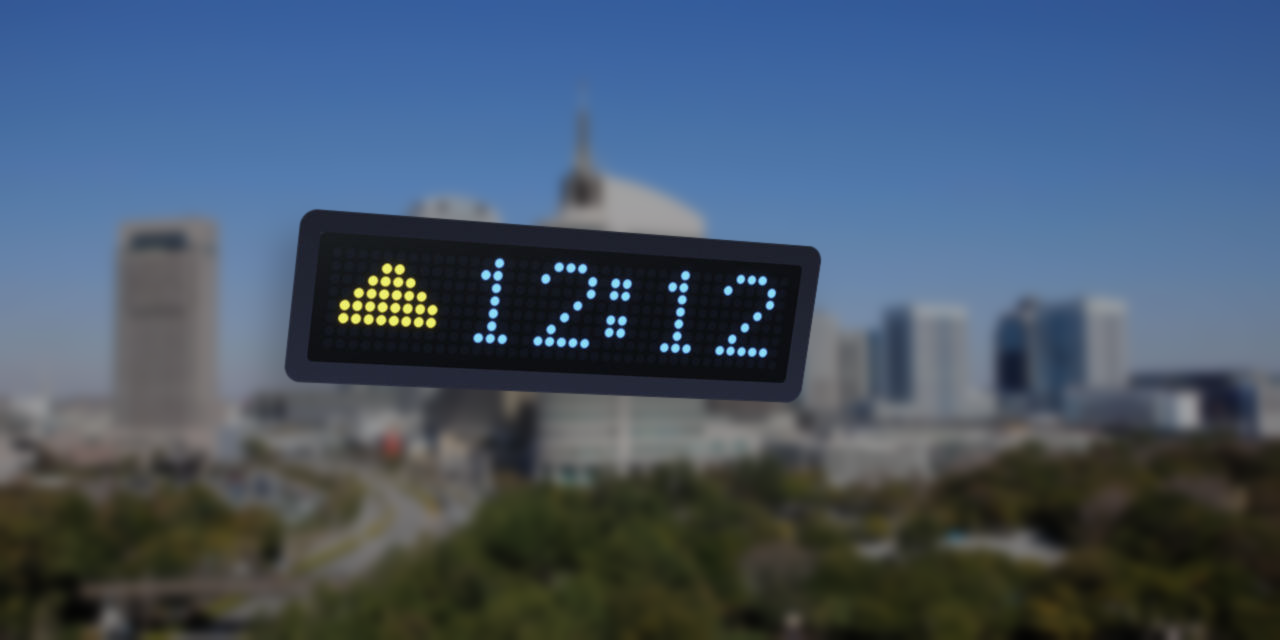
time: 12:12
